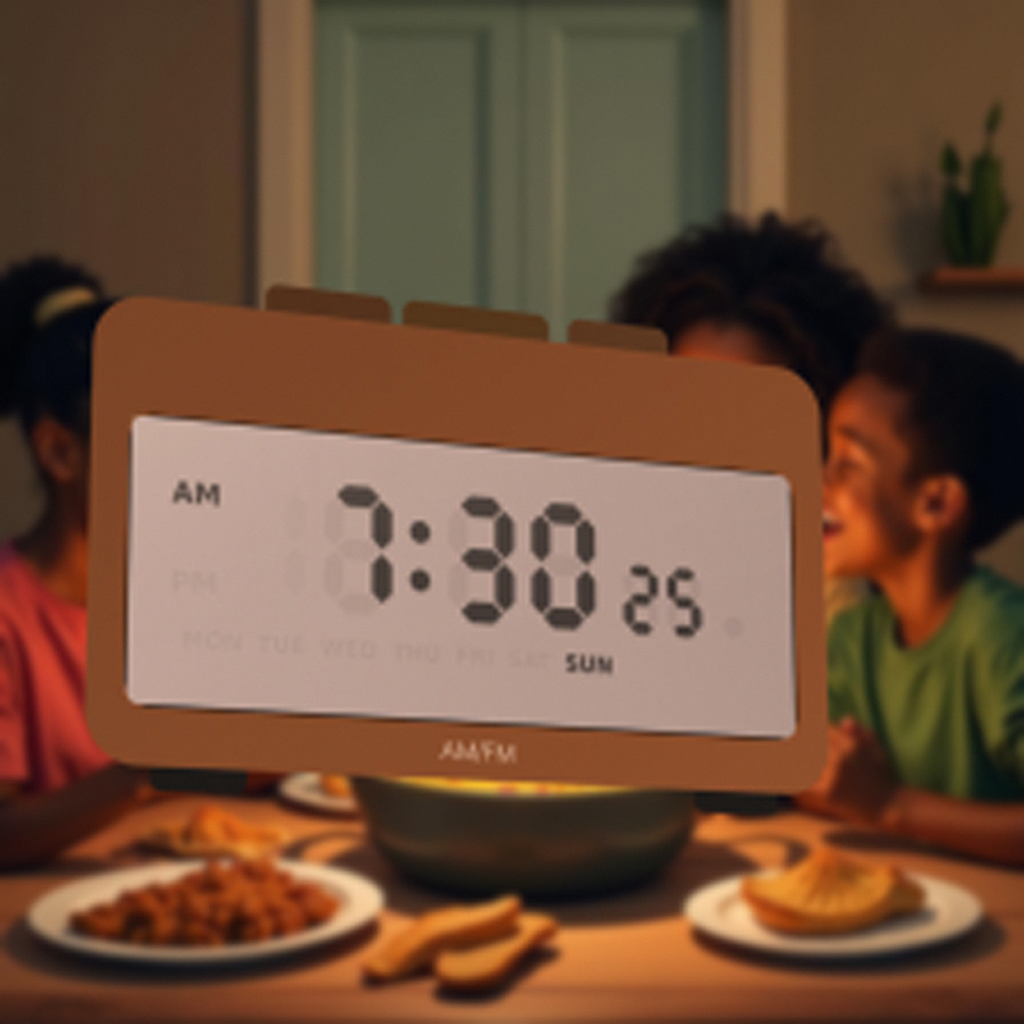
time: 7:30:25
